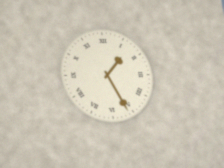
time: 1:26
